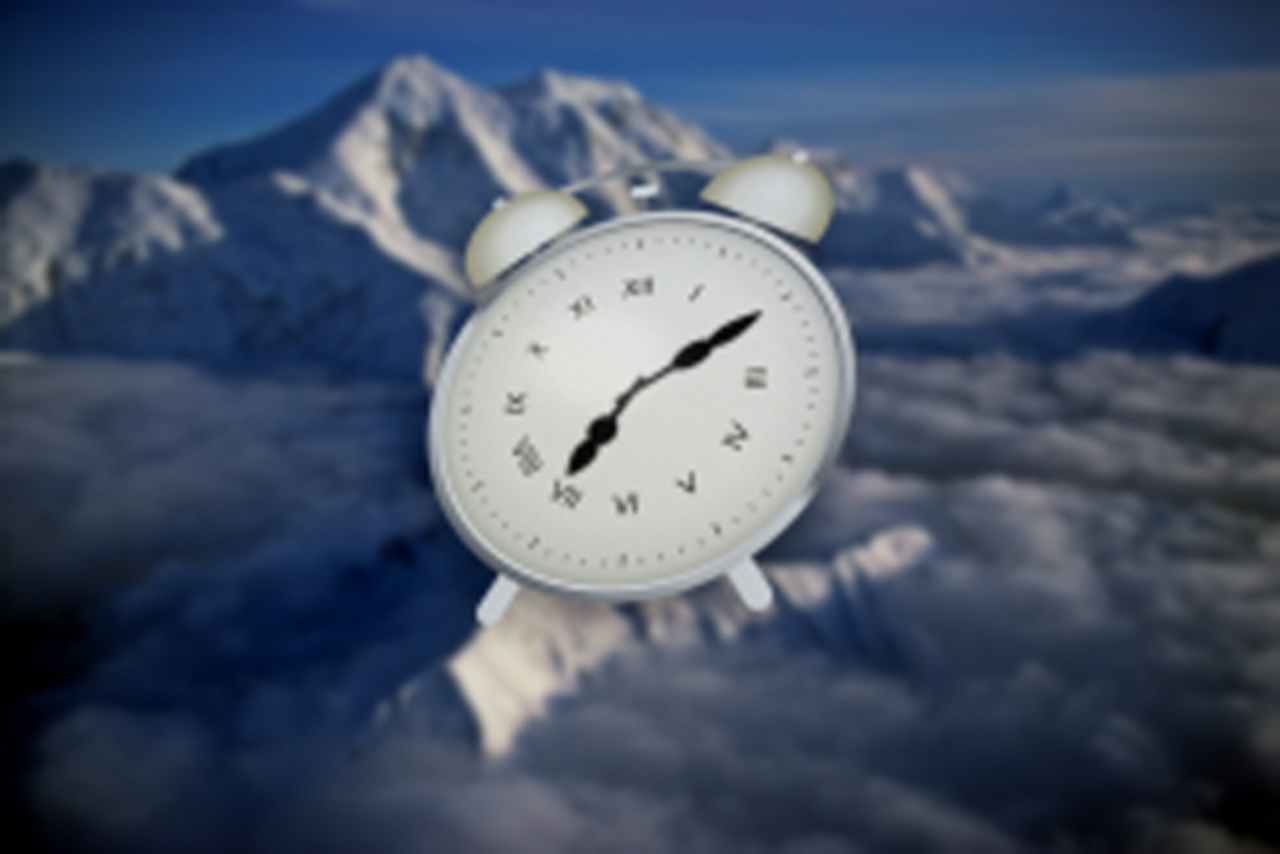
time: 7:10
